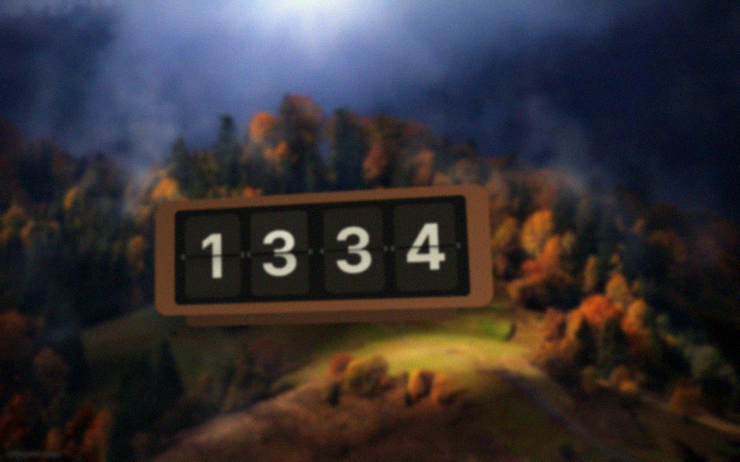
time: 13:34
